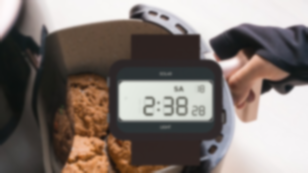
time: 2:38
